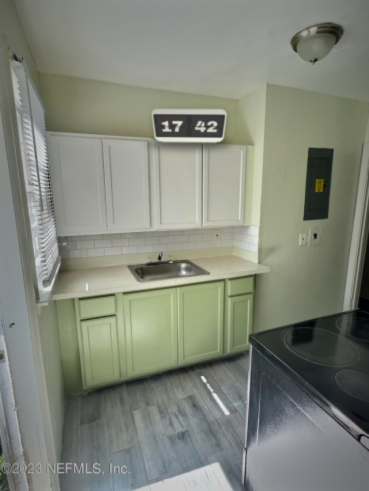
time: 17:42
